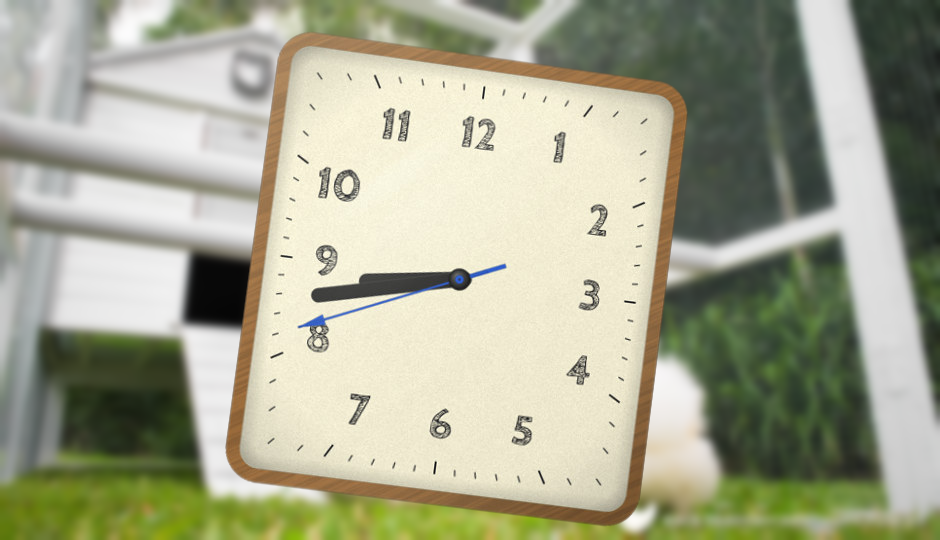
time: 8:42:41
